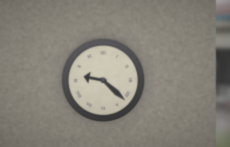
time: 9:22
